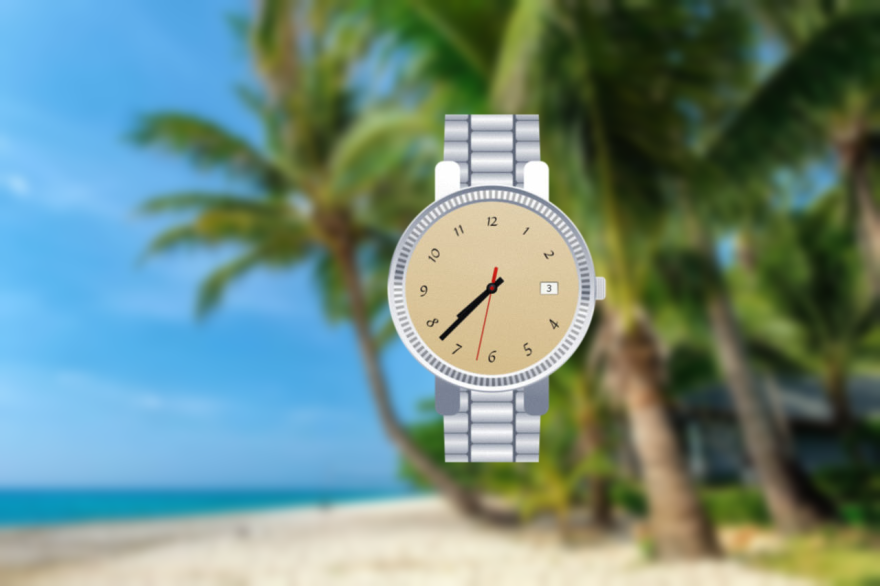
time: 7:37:32
